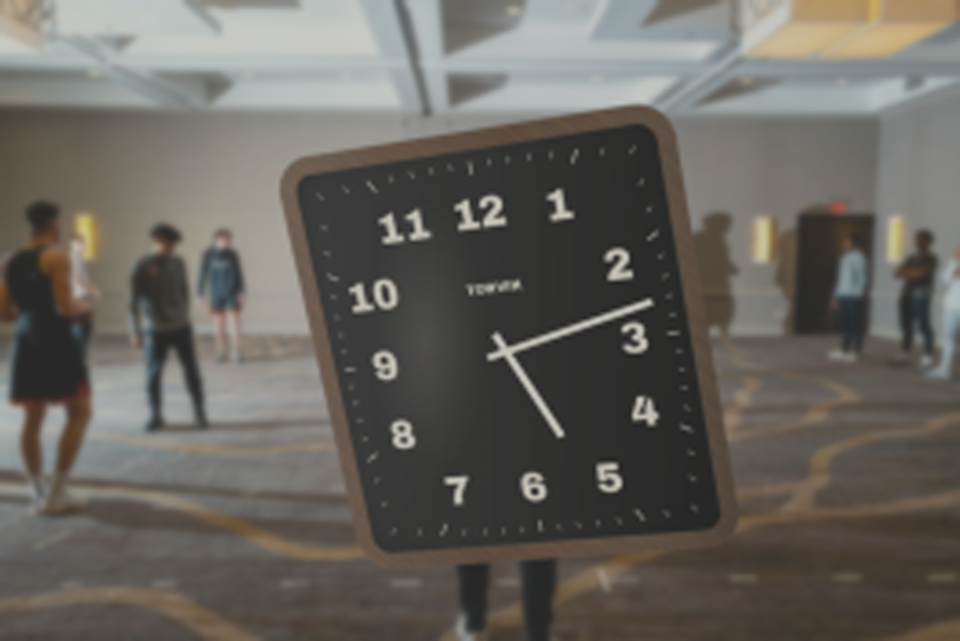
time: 5:13
